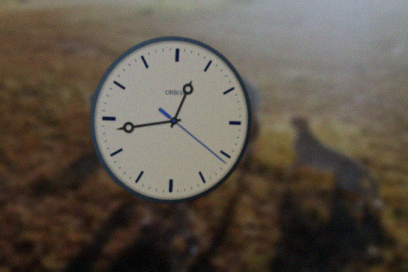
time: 12:43:21
